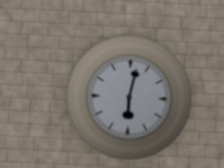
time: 6:02
